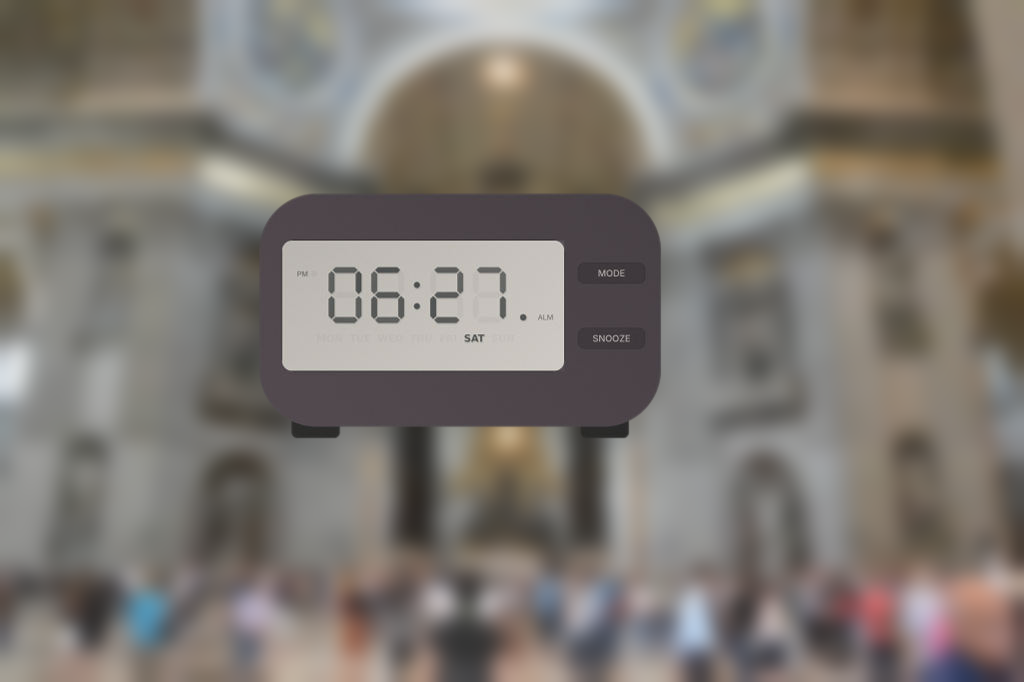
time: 6:27
